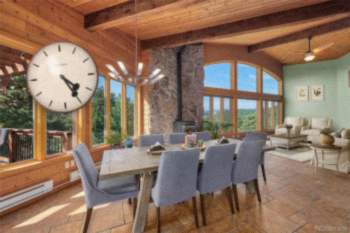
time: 4:25
